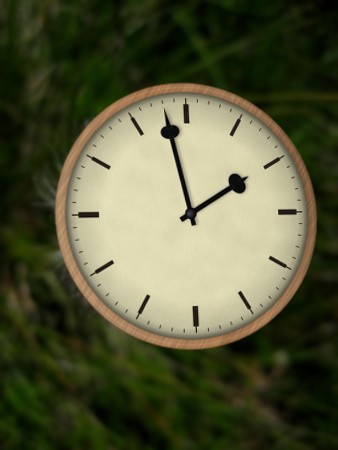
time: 1:58
